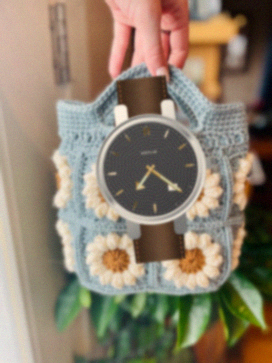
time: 7:22
